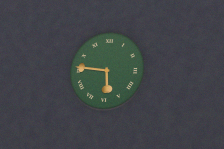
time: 5:46
